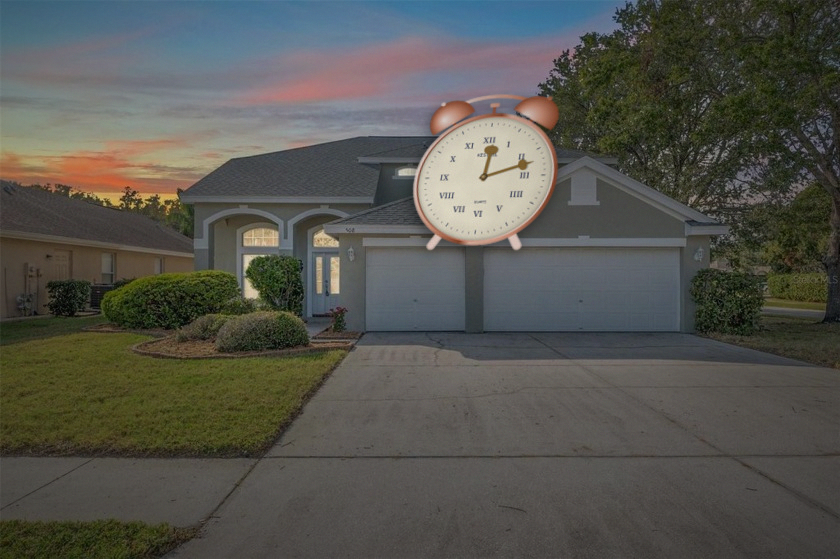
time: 12:12
